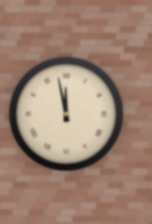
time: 11:58
